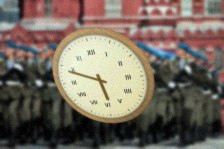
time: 5:49
